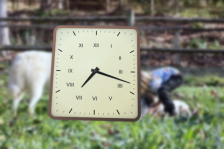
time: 7:18
